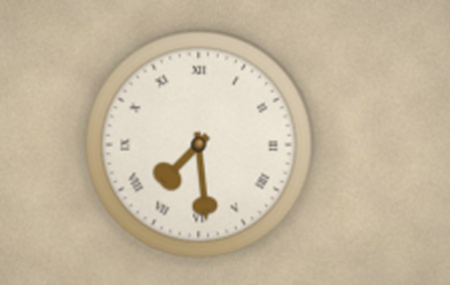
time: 7:29
